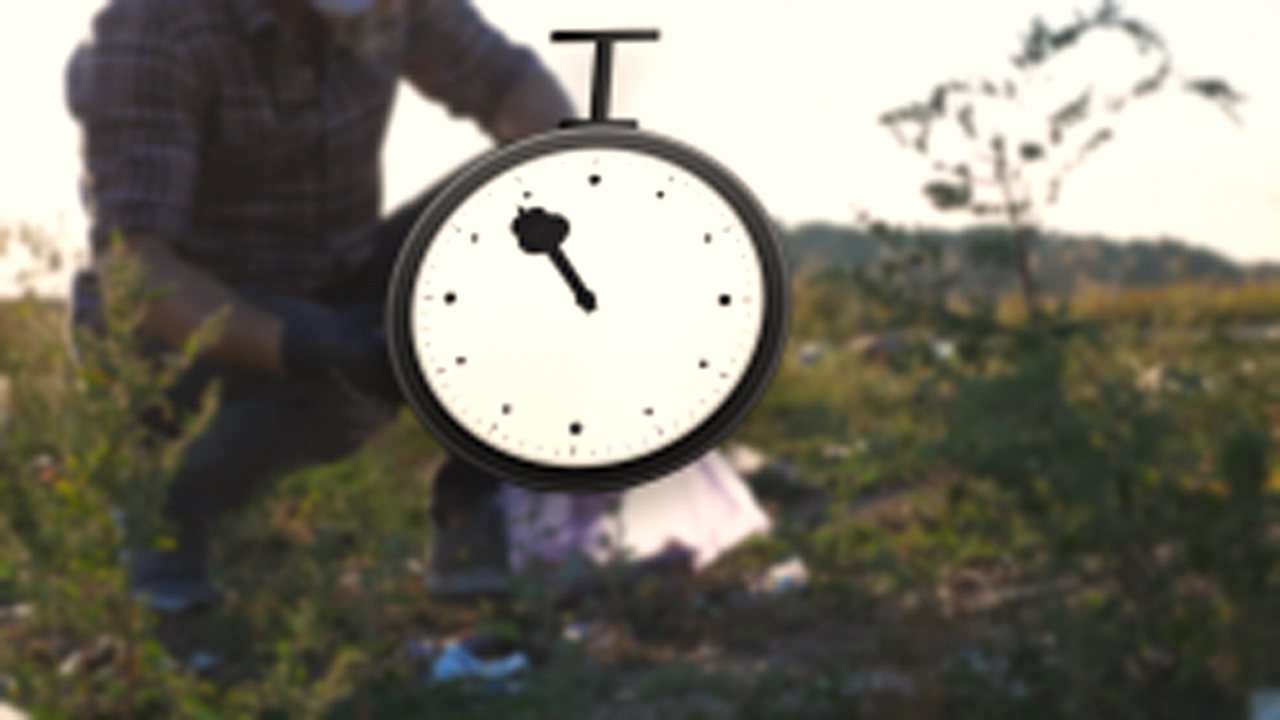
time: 10:54
